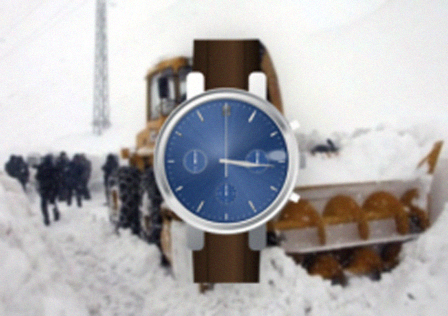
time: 3:16
